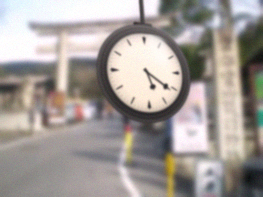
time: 5:21
